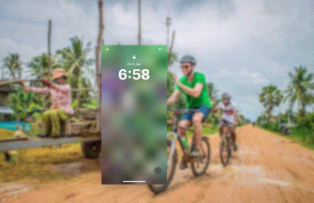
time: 6:58
